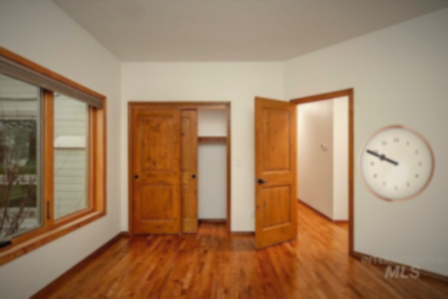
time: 9:49
